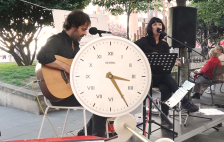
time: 3:25
